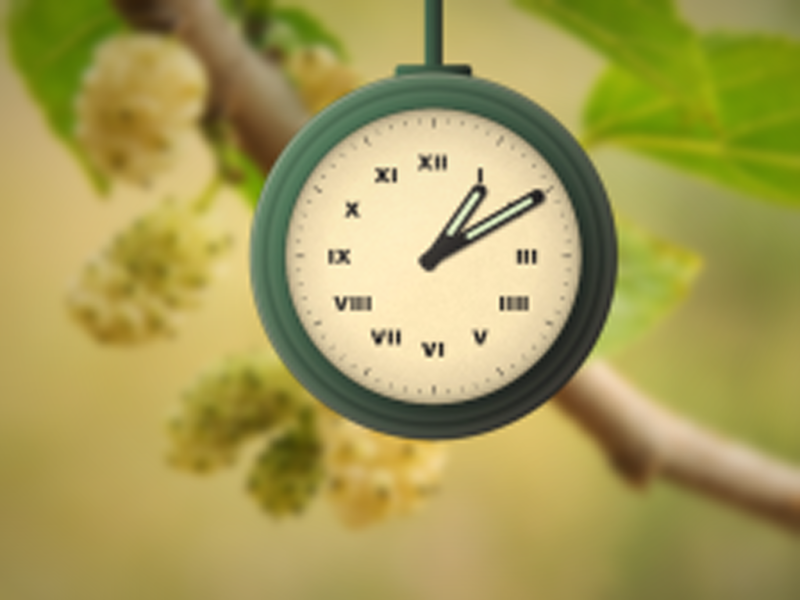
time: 1:10
